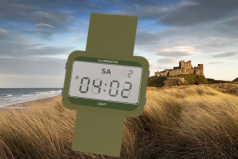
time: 4:02
